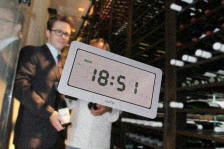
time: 18:51
